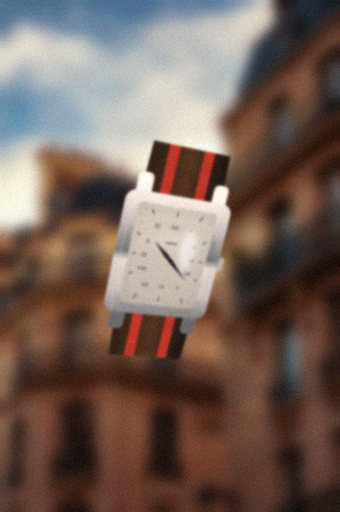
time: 10:22
